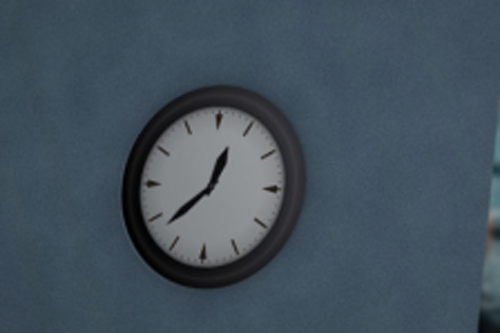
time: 12:38
